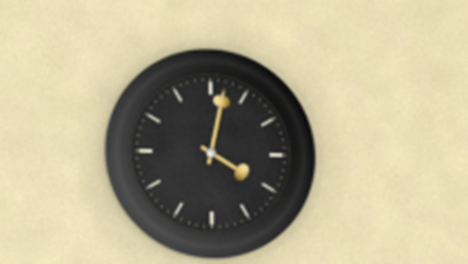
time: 4:02
